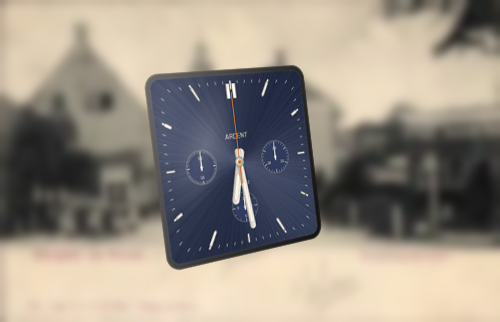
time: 6:29
